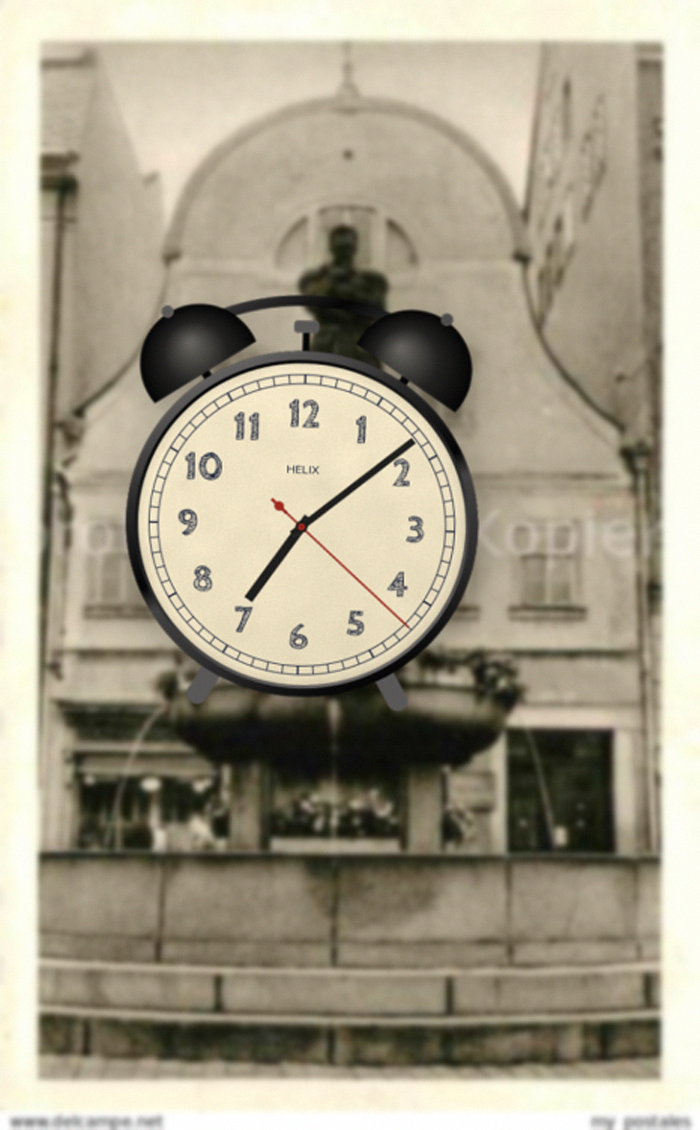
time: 7:08:22
